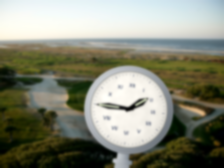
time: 1:45
